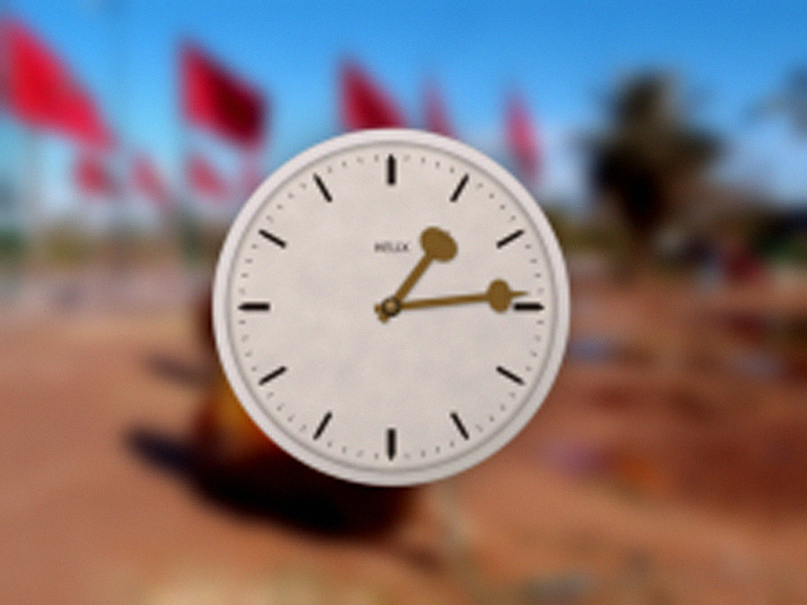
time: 1:14
